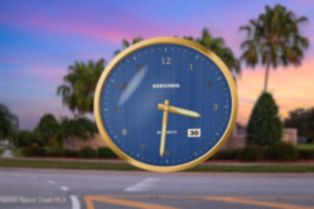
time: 3:31
